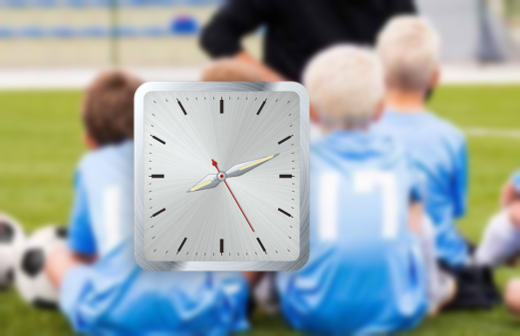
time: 8:11:25
